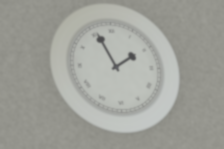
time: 1:56
